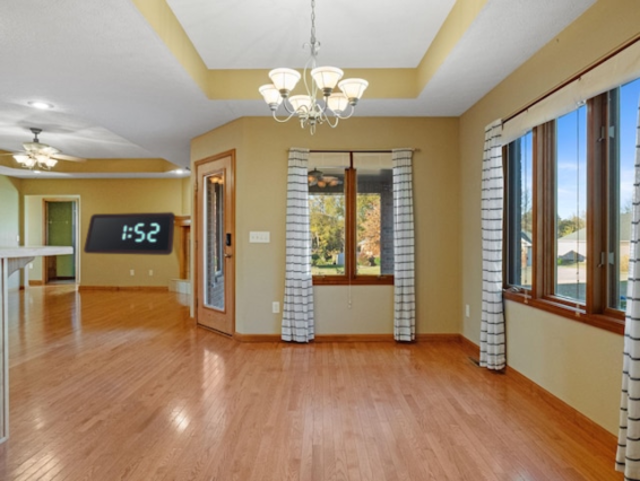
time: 1:52
